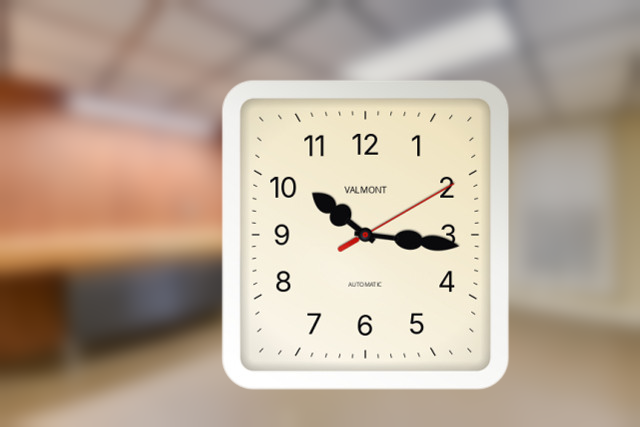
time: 10:16:10
